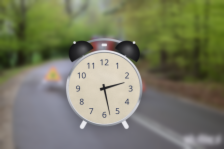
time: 2:28
